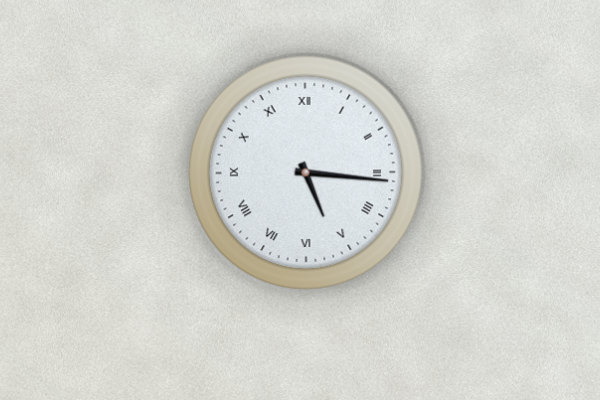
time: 5:16
